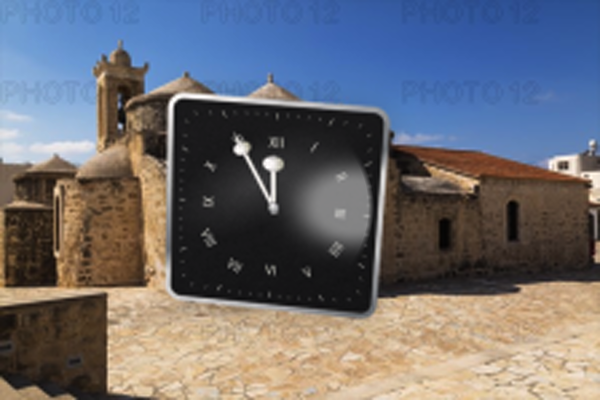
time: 11:55
